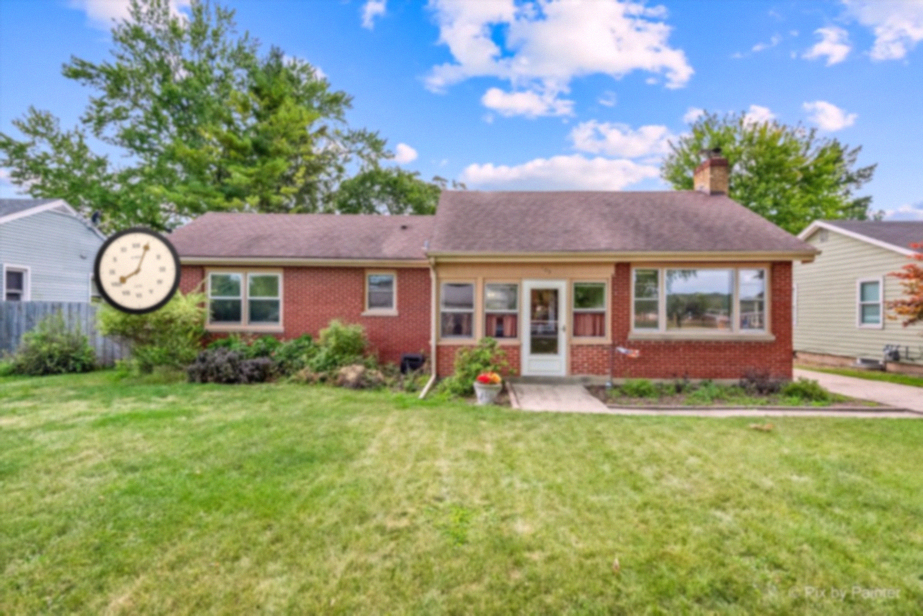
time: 8:04
